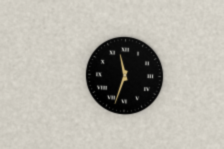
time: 11:33
